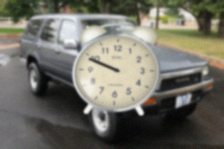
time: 9:49
